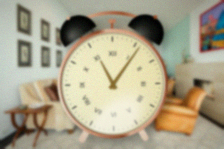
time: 11:06
